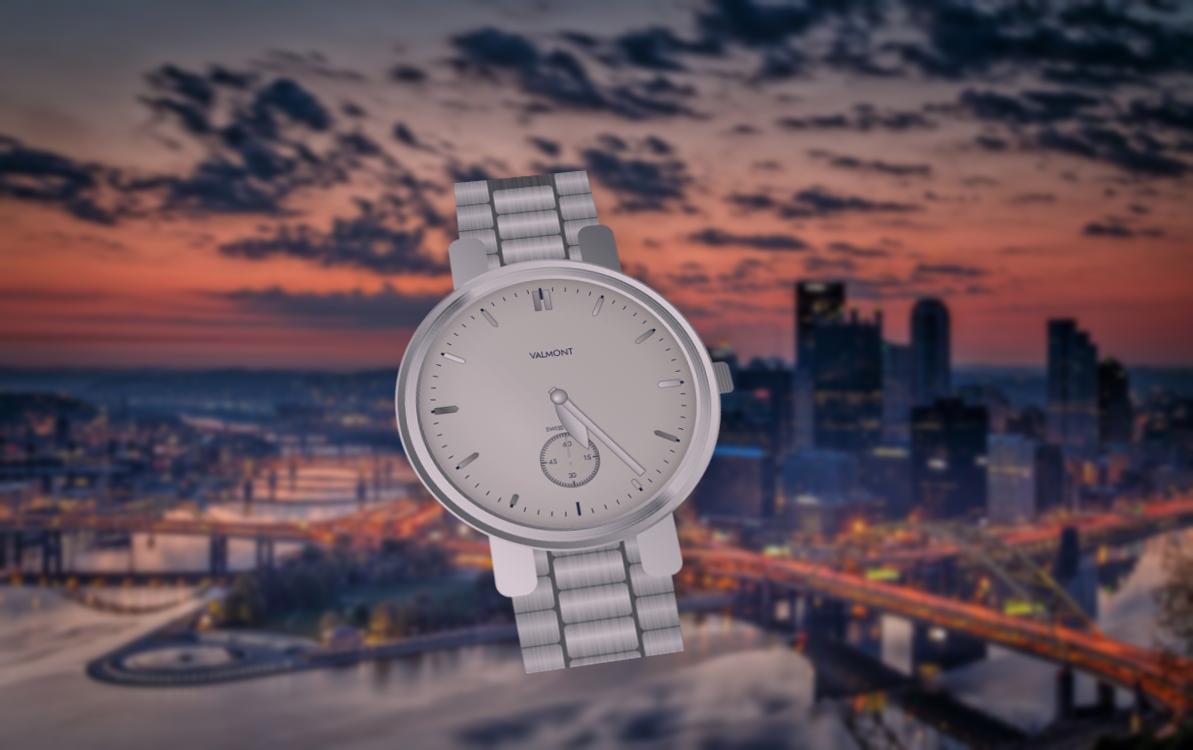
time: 5:24
